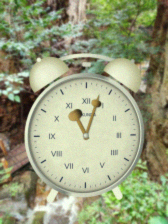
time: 11:03
